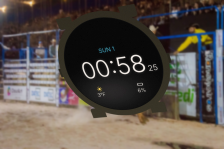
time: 0:58:25
